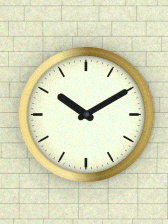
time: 10:10
